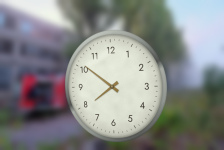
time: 7:51
